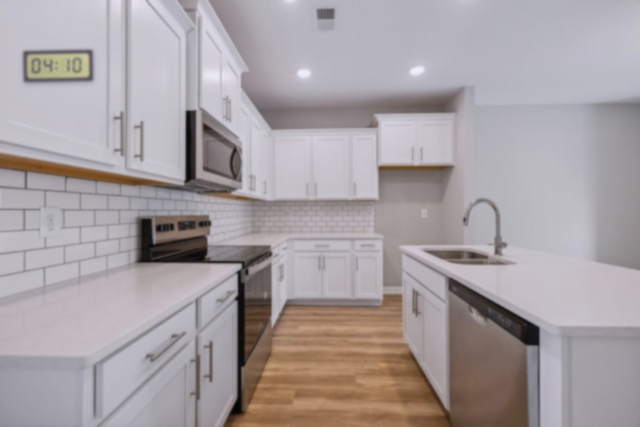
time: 4:10
